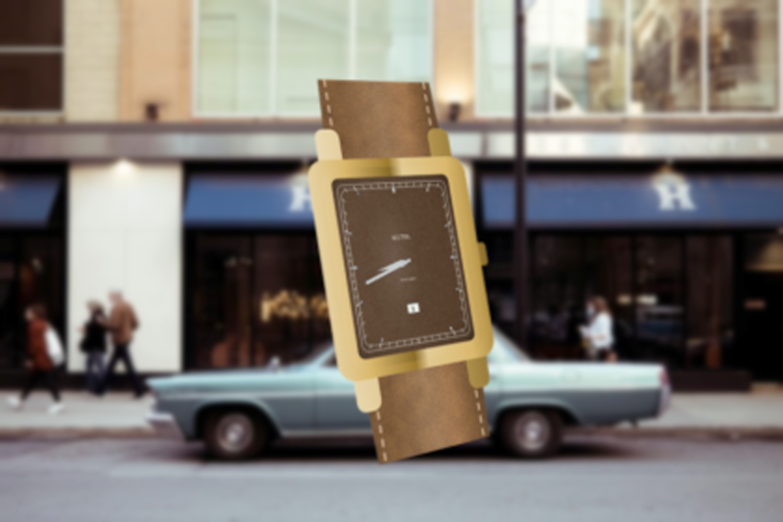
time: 8:42
